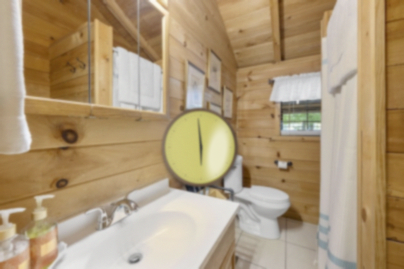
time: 5:59
